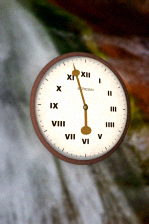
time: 5:57
